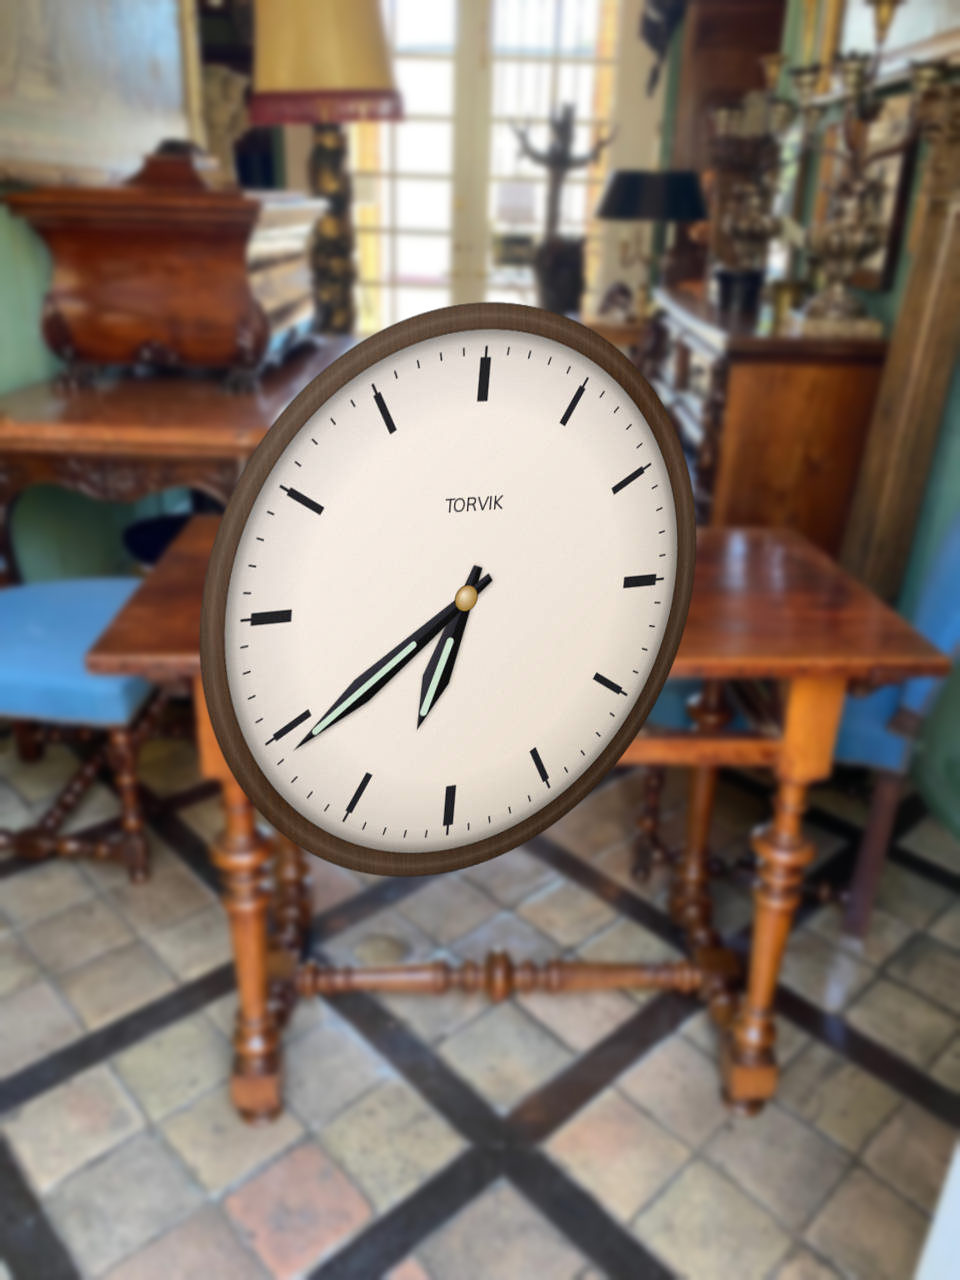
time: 6:39
